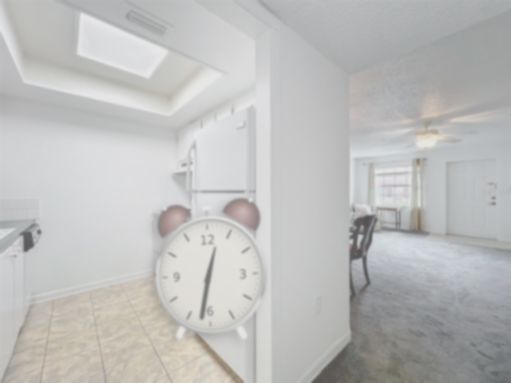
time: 12:32
